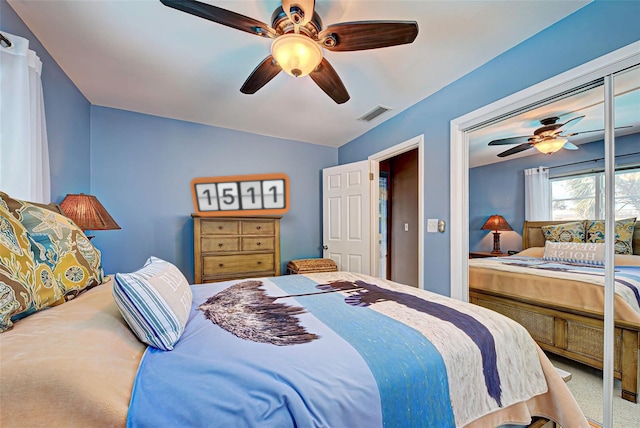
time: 15:11
